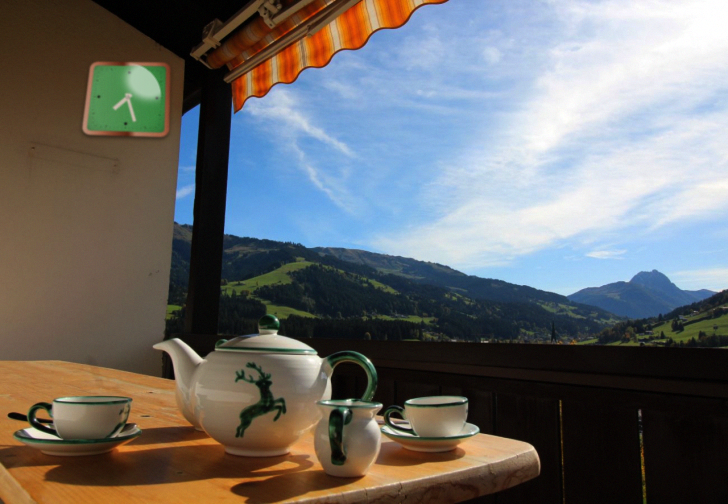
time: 7:27
